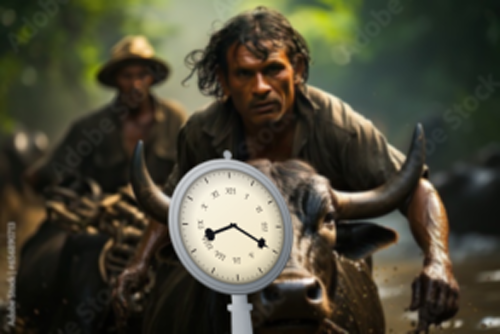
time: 8:20
